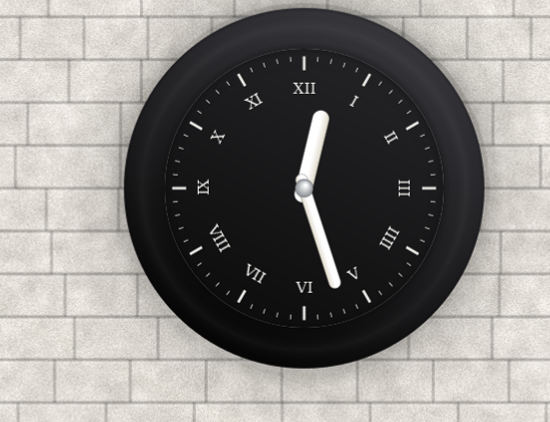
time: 12:27
